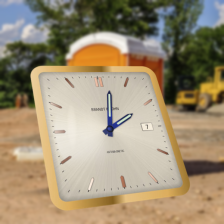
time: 2:02
